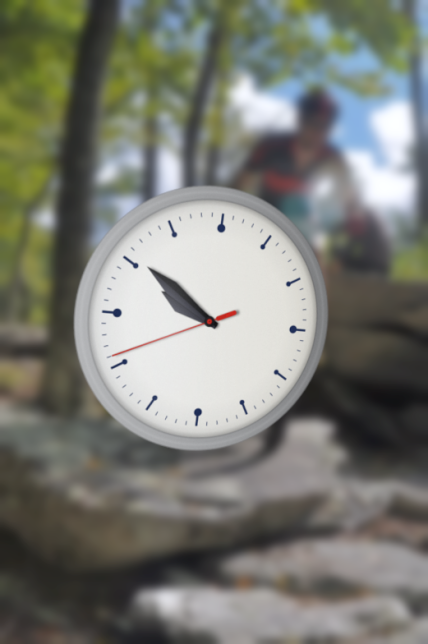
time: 9:50:41
